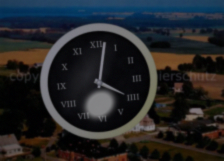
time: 4:02
